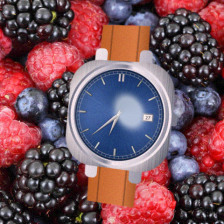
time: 6:38
